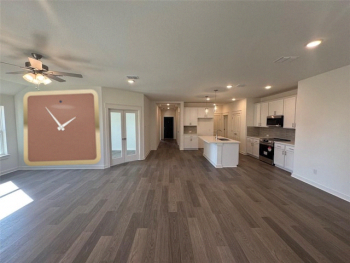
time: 1:54
